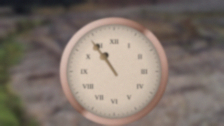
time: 10:54
